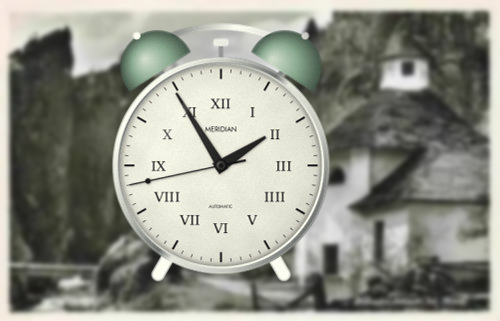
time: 1:54:43
